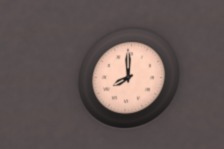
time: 7:59
